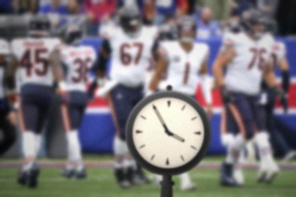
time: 3:55
